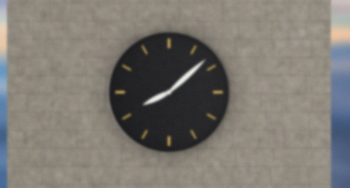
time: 8:08
